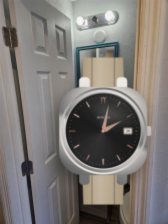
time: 2:02
